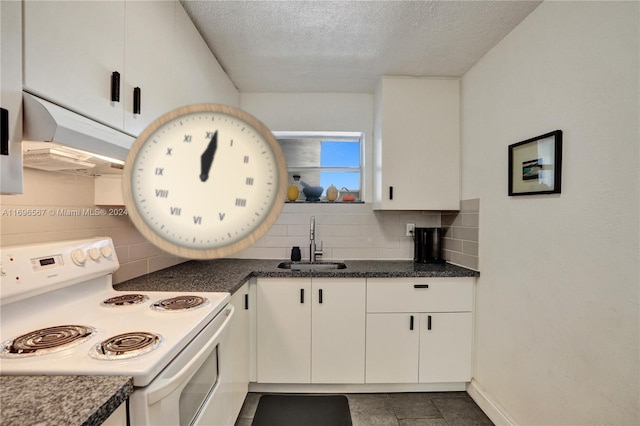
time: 12:01
